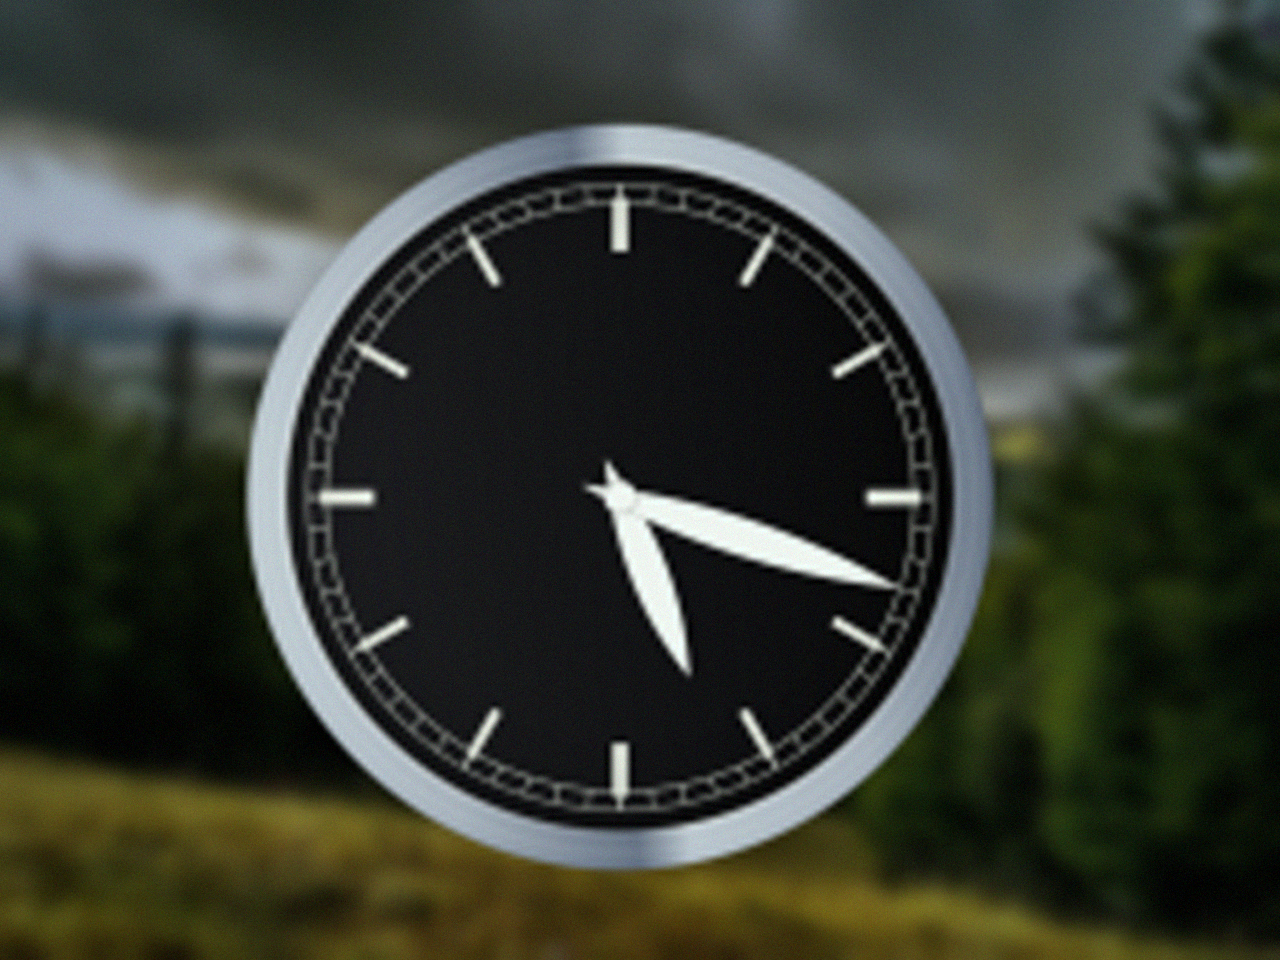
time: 5:18
